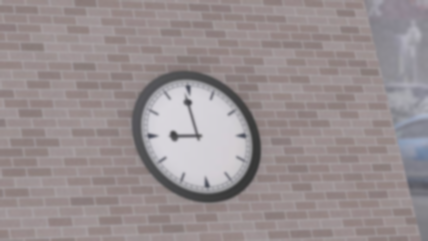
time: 8:59
